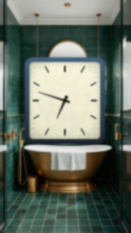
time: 6:48
